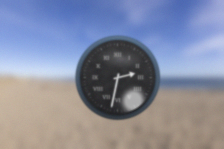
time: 2:32
